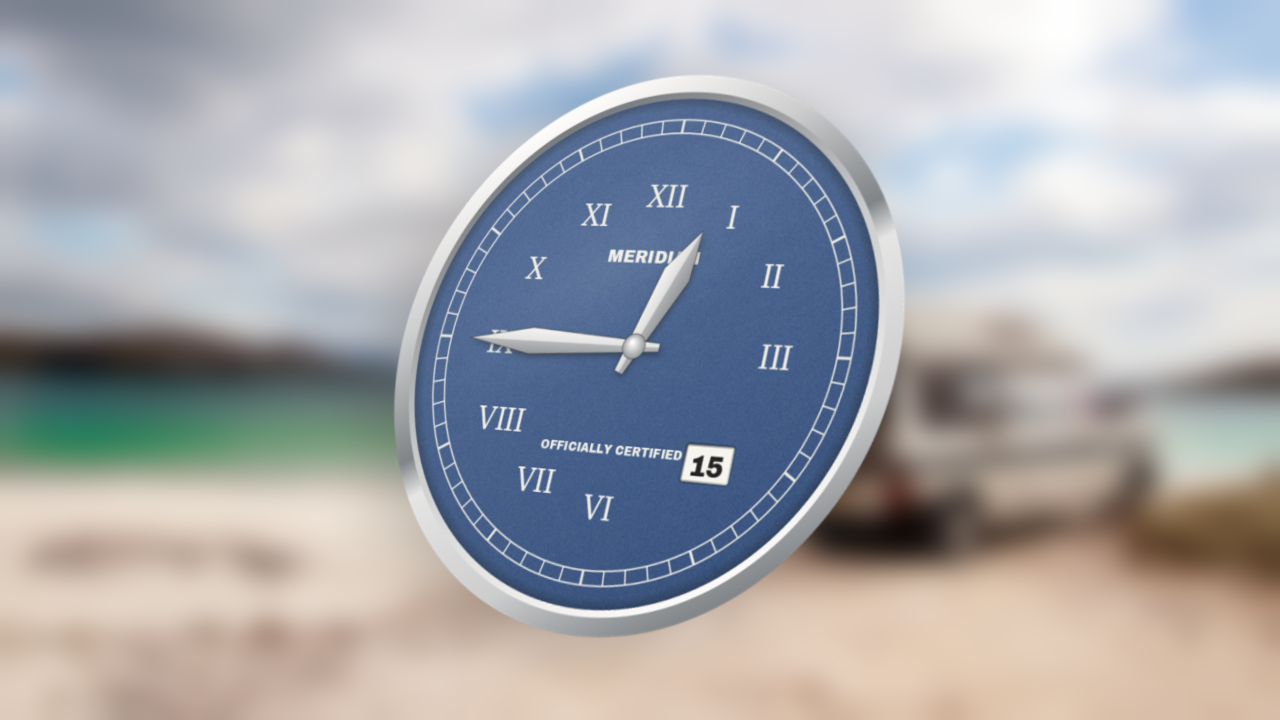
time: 12:45
